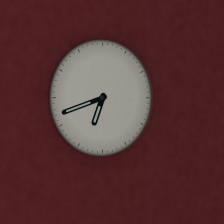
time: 6:42
